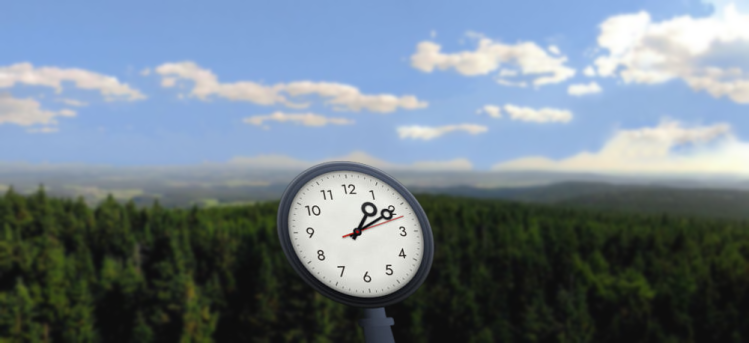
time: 1:10:12
